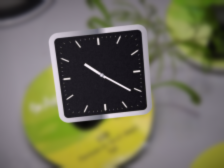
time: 10:21
